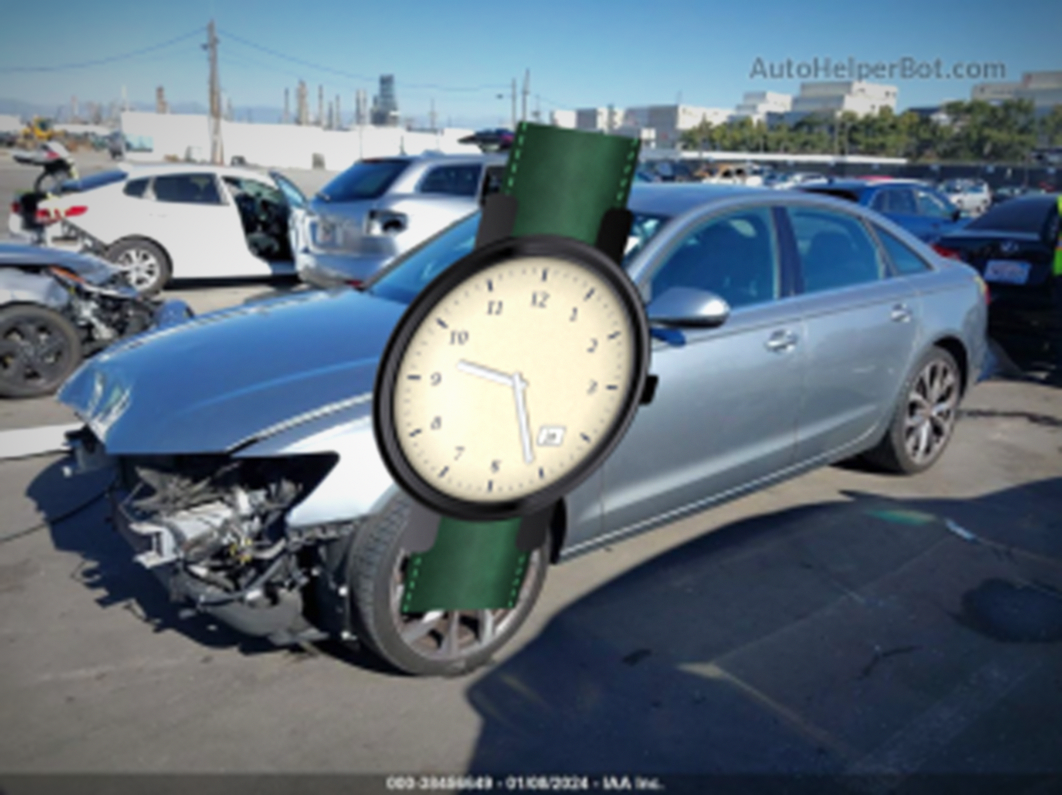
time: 9:26
